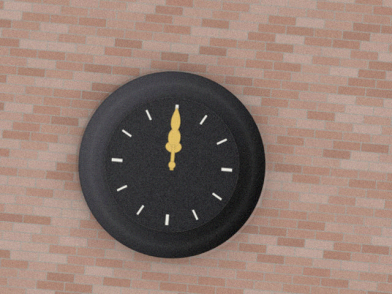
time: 12:00
